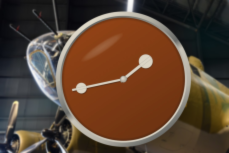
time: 1:43
